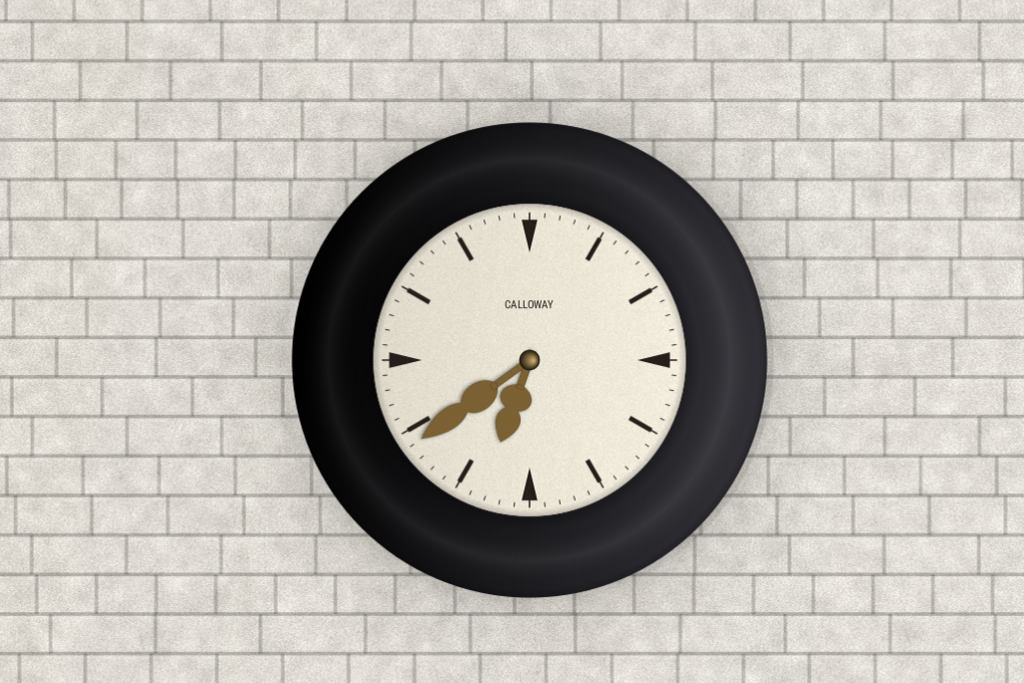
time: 6:39
